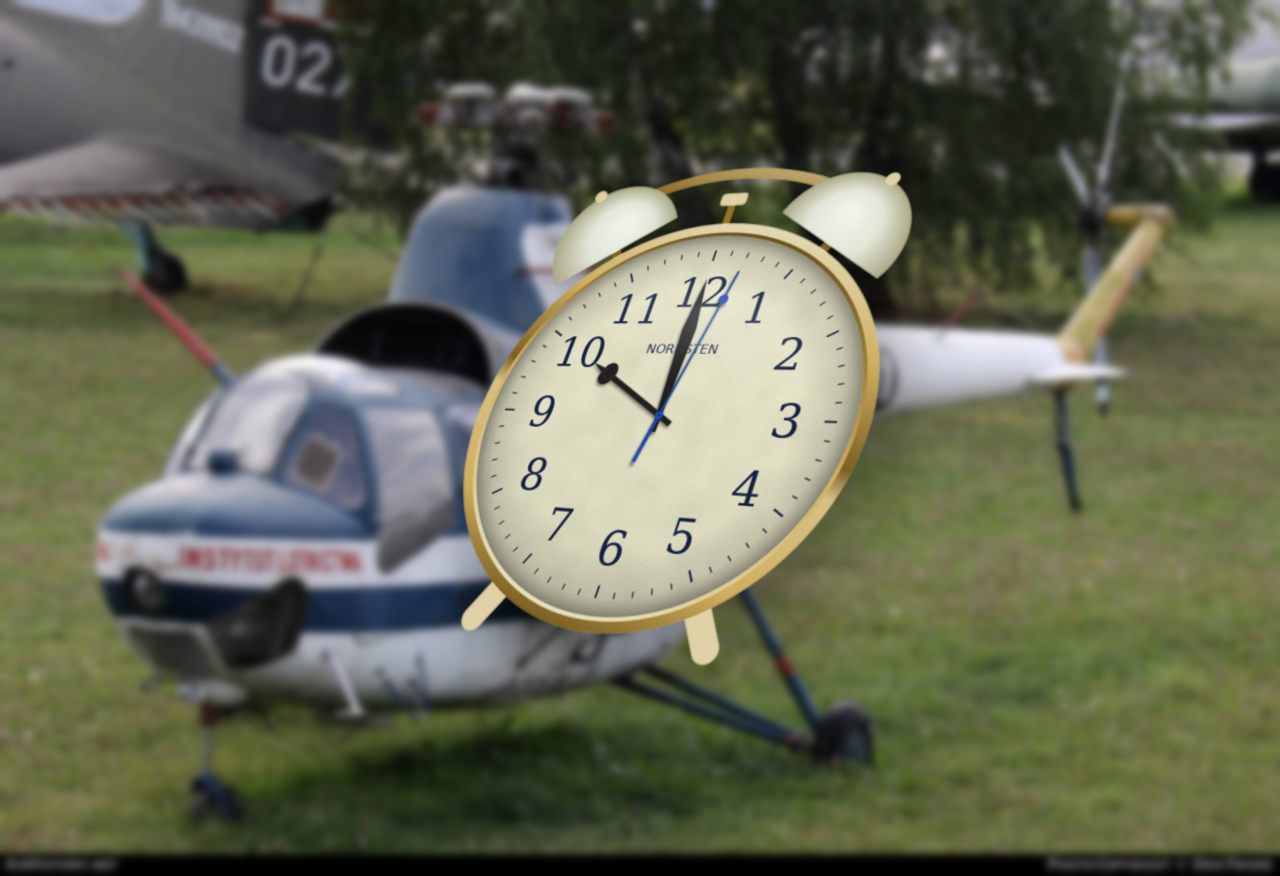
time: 10:00:02
